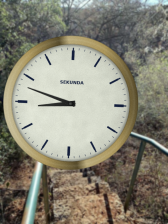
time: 8:48
